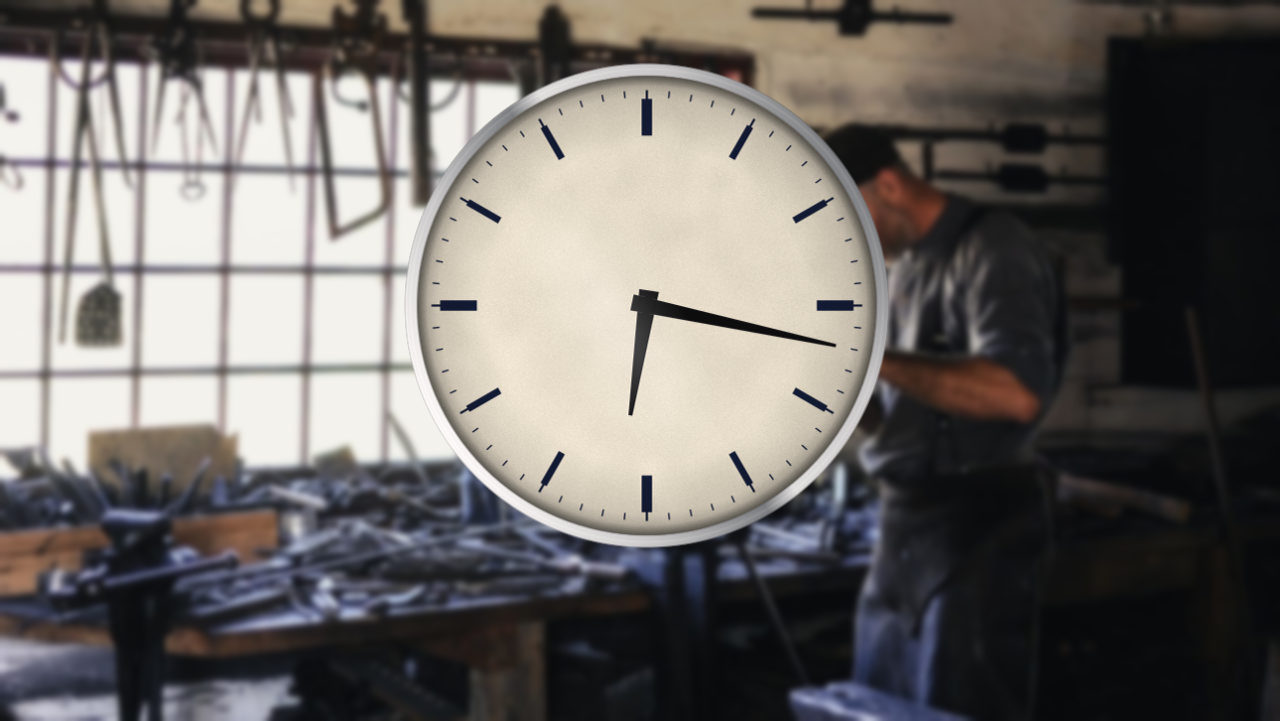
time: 6:17
